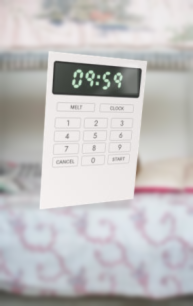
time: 9:59
